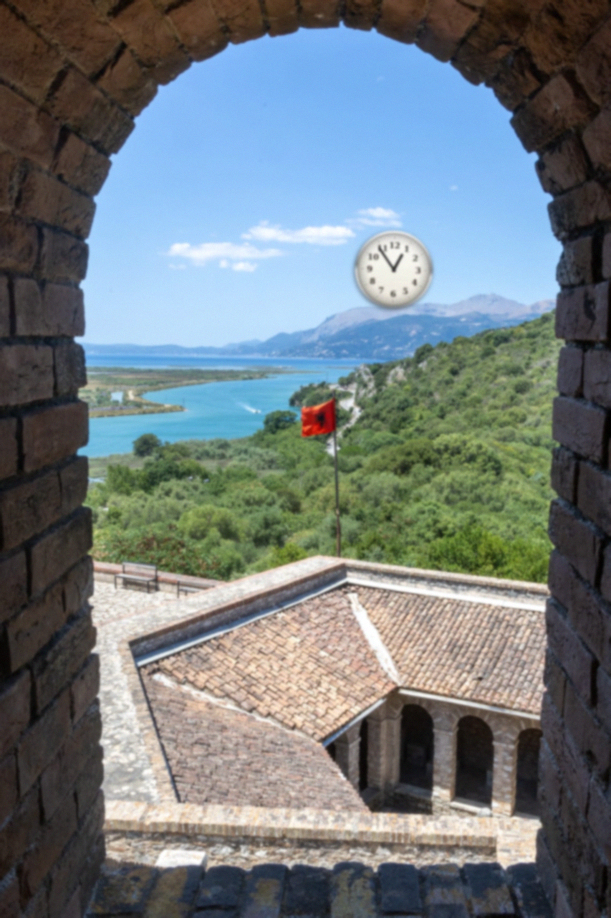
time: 12:54
